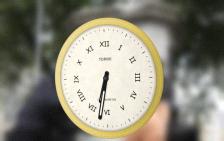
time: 6:32
